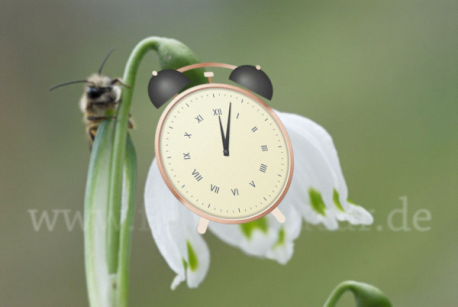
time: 12:03
